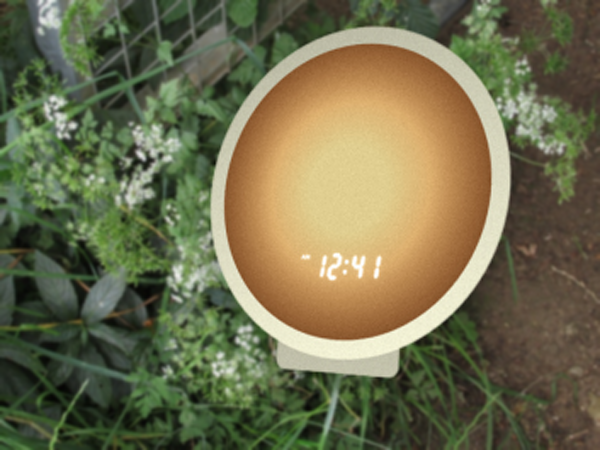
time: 12:41
